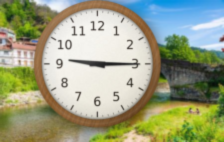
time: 9:15
